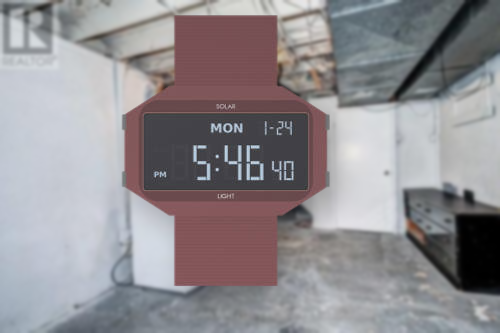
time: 5:46:40
